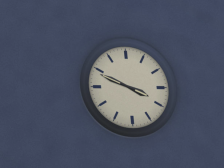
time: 3:49
